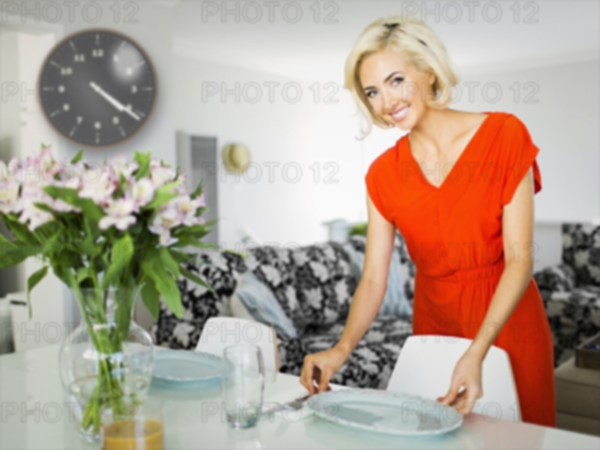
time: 4:21
